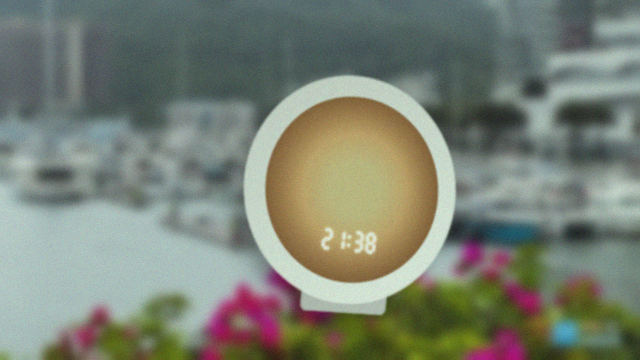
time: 21:38
